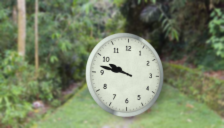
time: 9:47
